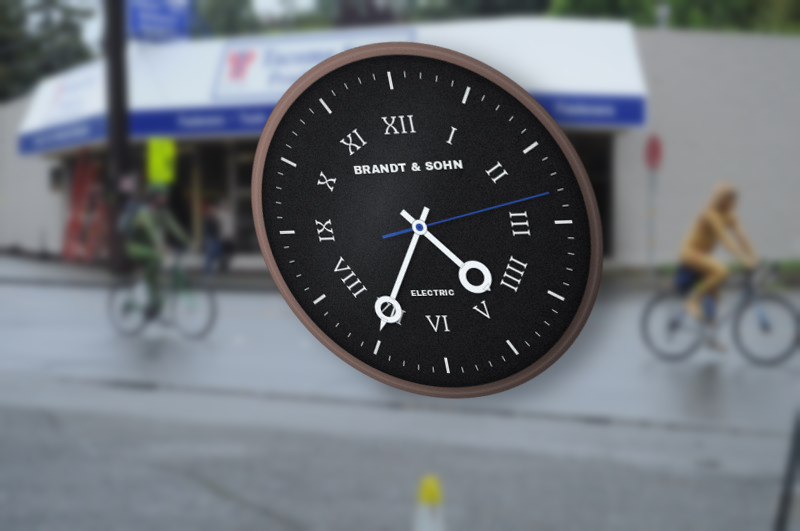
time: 4:35:13
